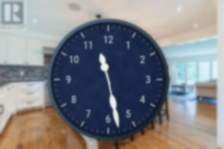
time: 11:28
